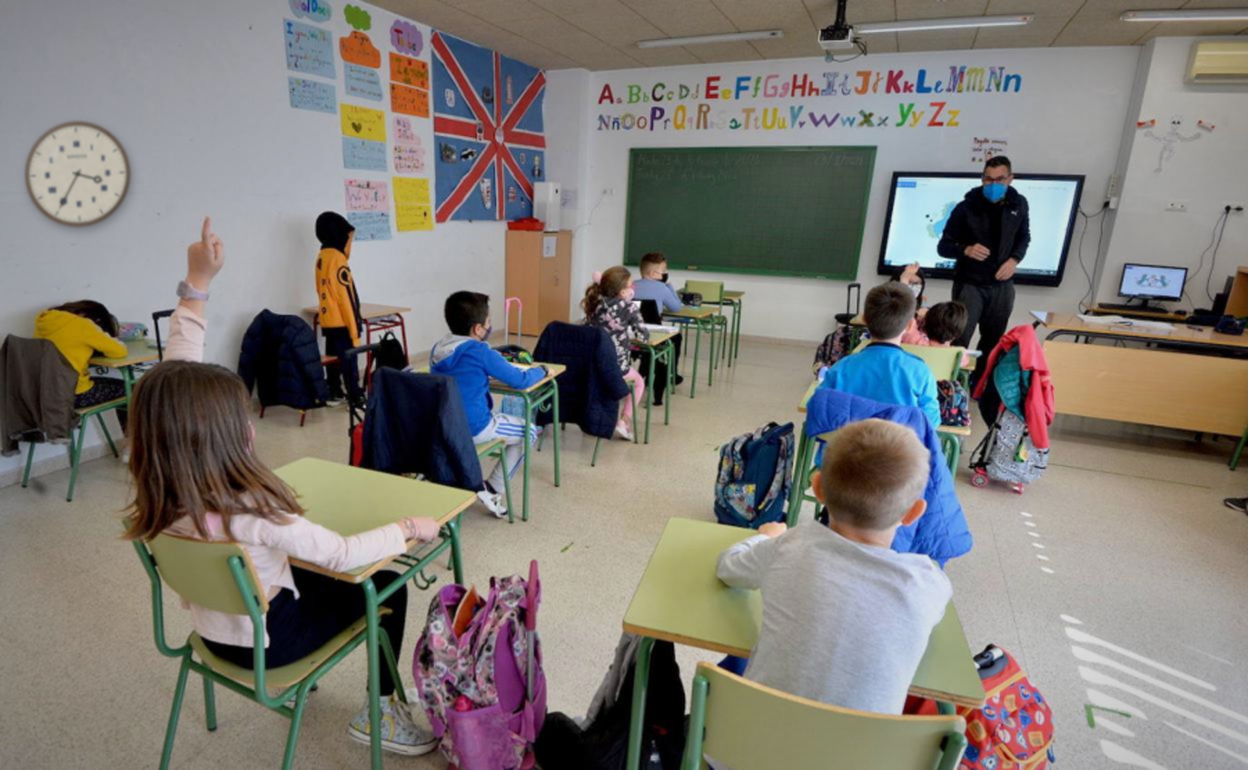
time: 3:35
